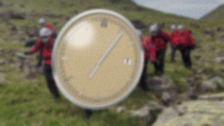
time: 7:06
